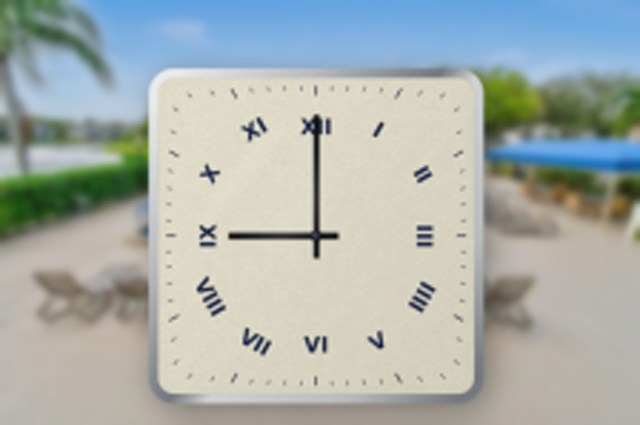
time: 9:00
